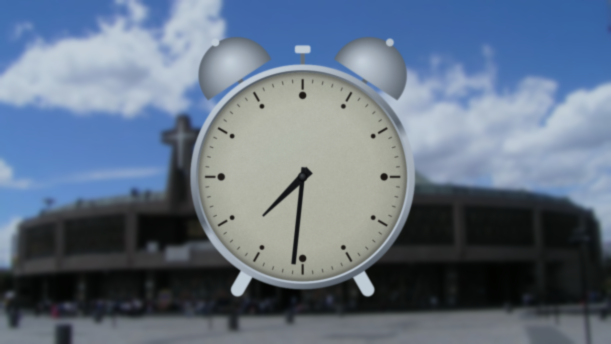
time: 7:31
